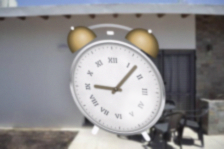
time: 9:07
